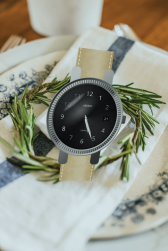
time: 5:26
